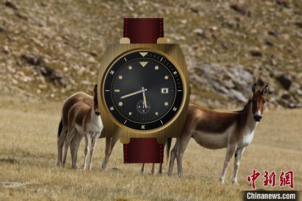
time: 5:42
